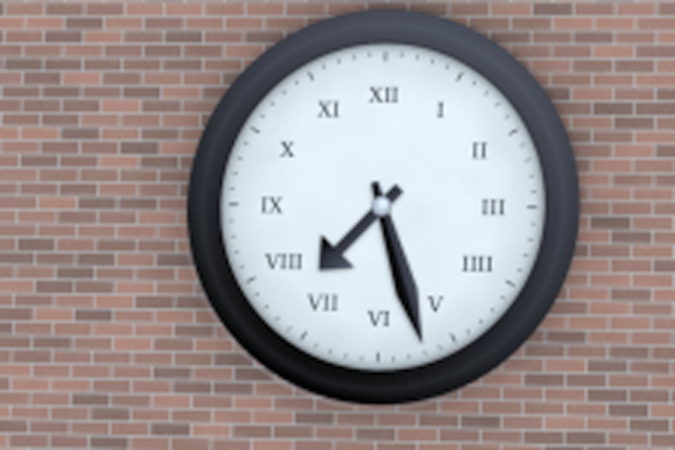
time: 7:27
